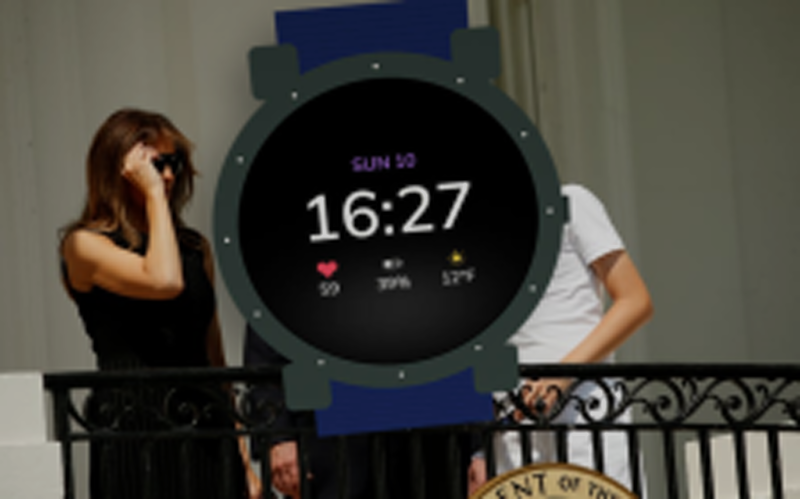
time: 16:27
